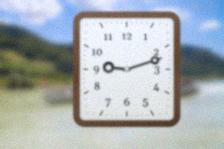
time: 9:12
